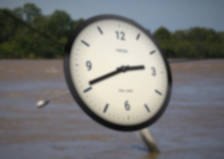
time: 2:41
